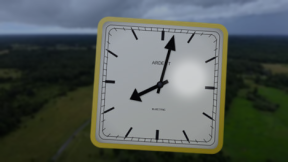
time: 8:02
